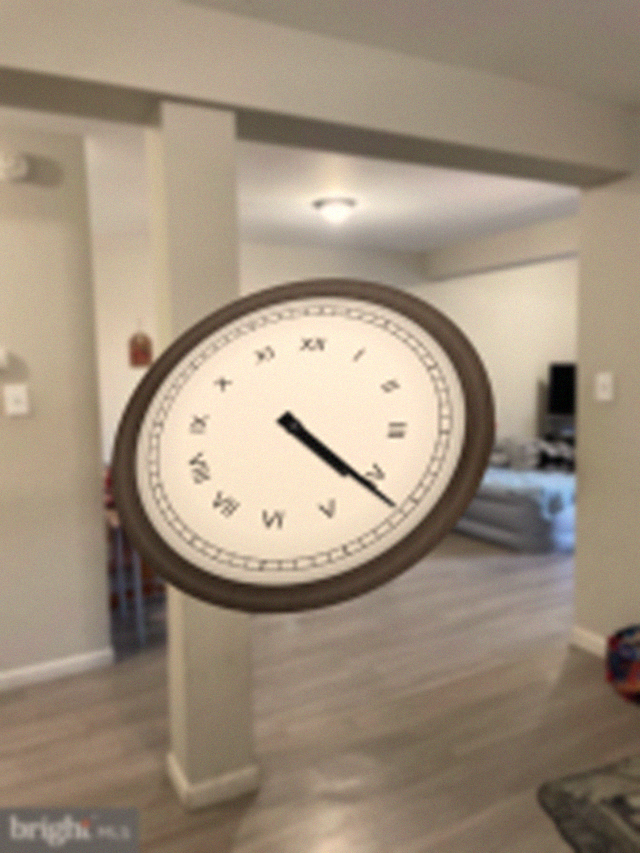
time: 4:21
